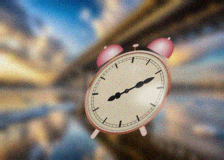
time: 8:11
